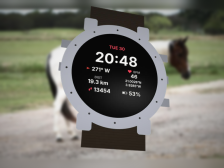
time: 20:48
